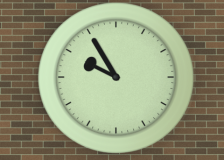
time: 9:55
